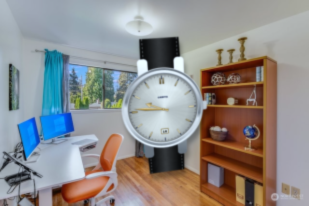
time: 9:46
